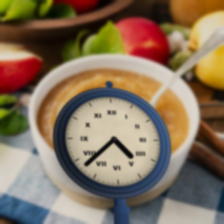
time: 4:38
